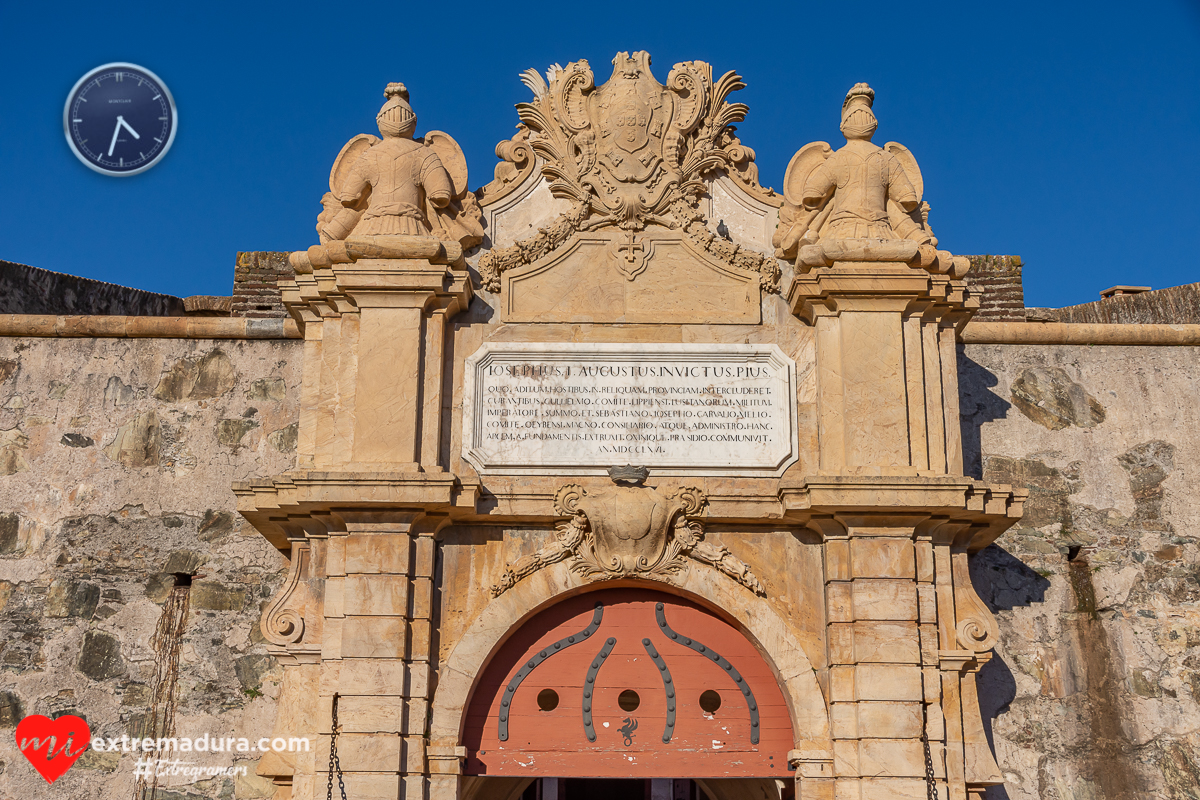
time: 4:33
